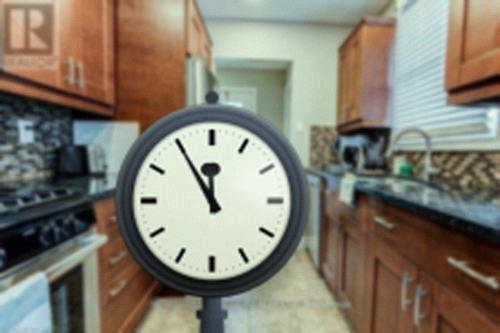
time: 11:55
